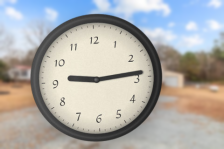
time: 9:14
